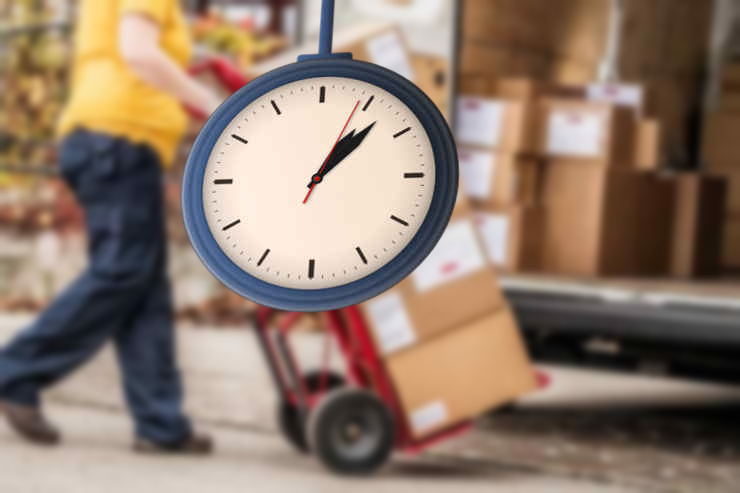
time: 1:07:04
